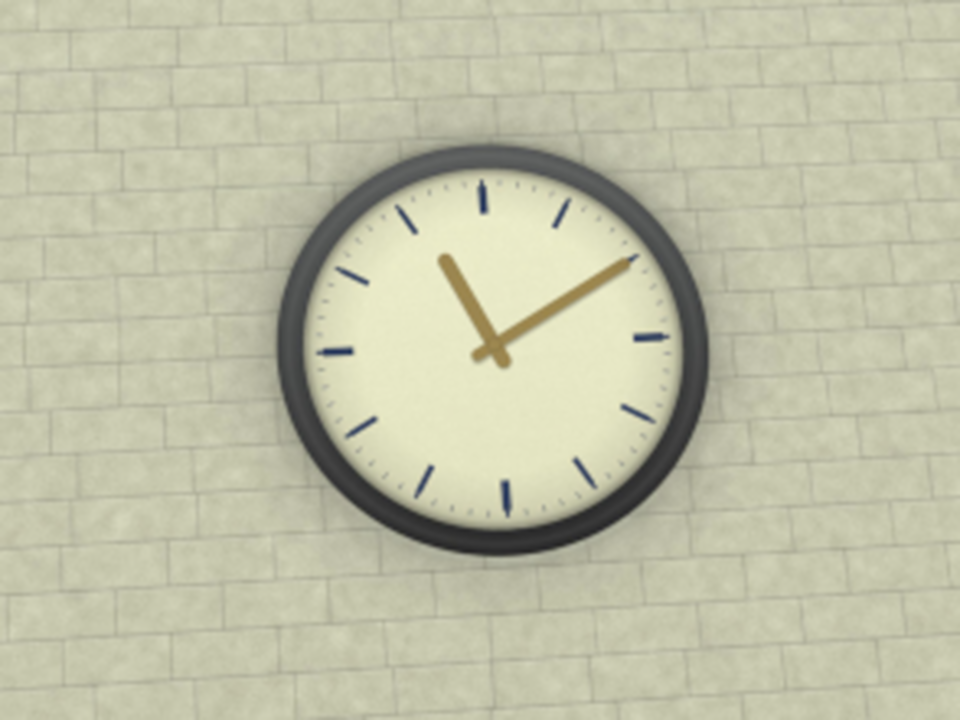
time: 11:10
